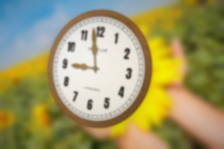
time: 8:58
